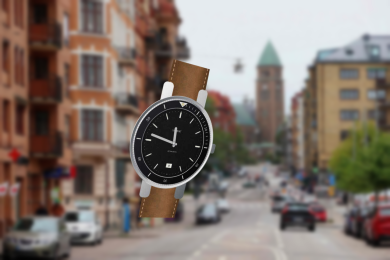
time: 11:47
